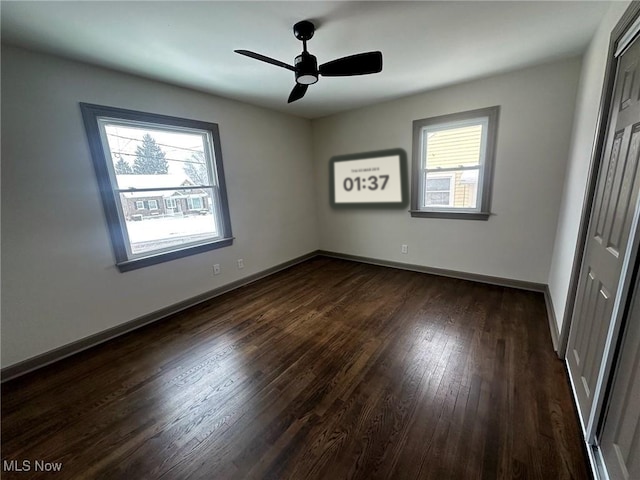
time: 1:37
